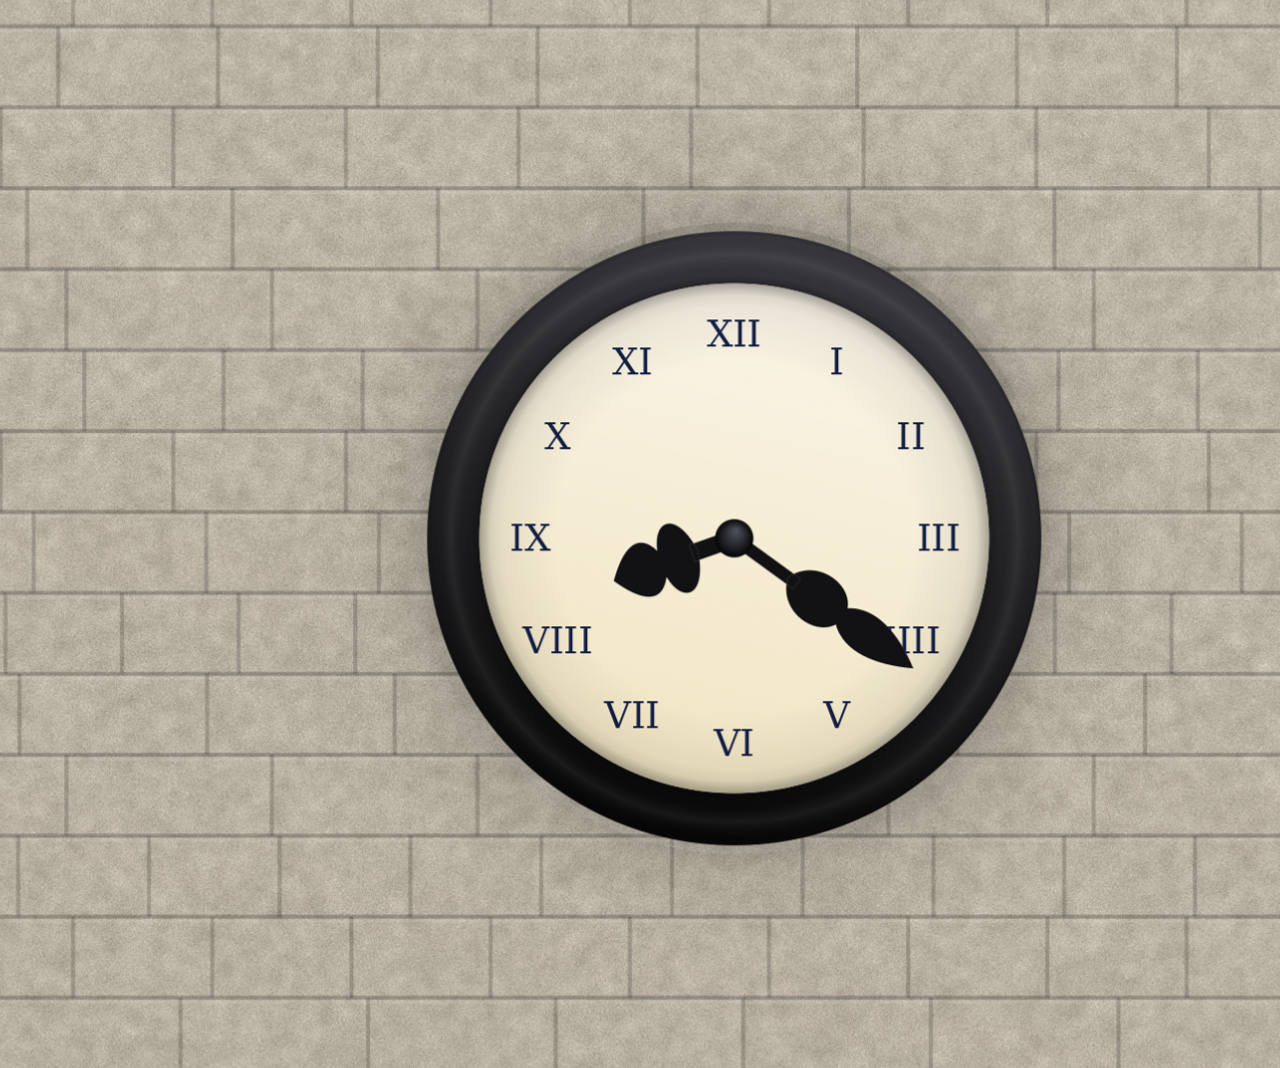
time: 8:21
